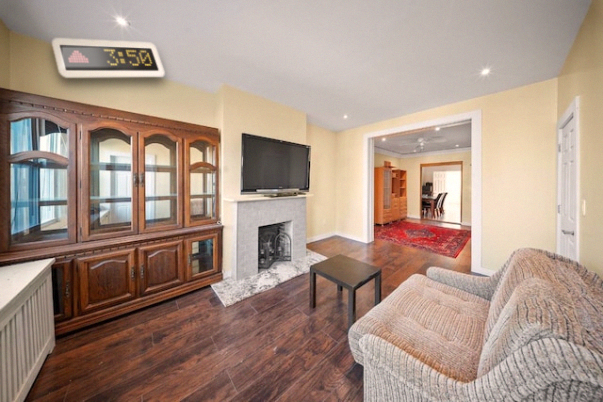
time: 3:50
